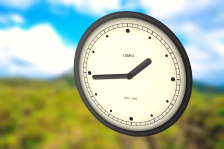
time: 1:44
